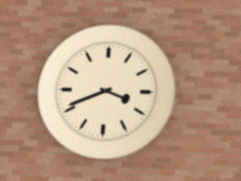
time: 3:41
